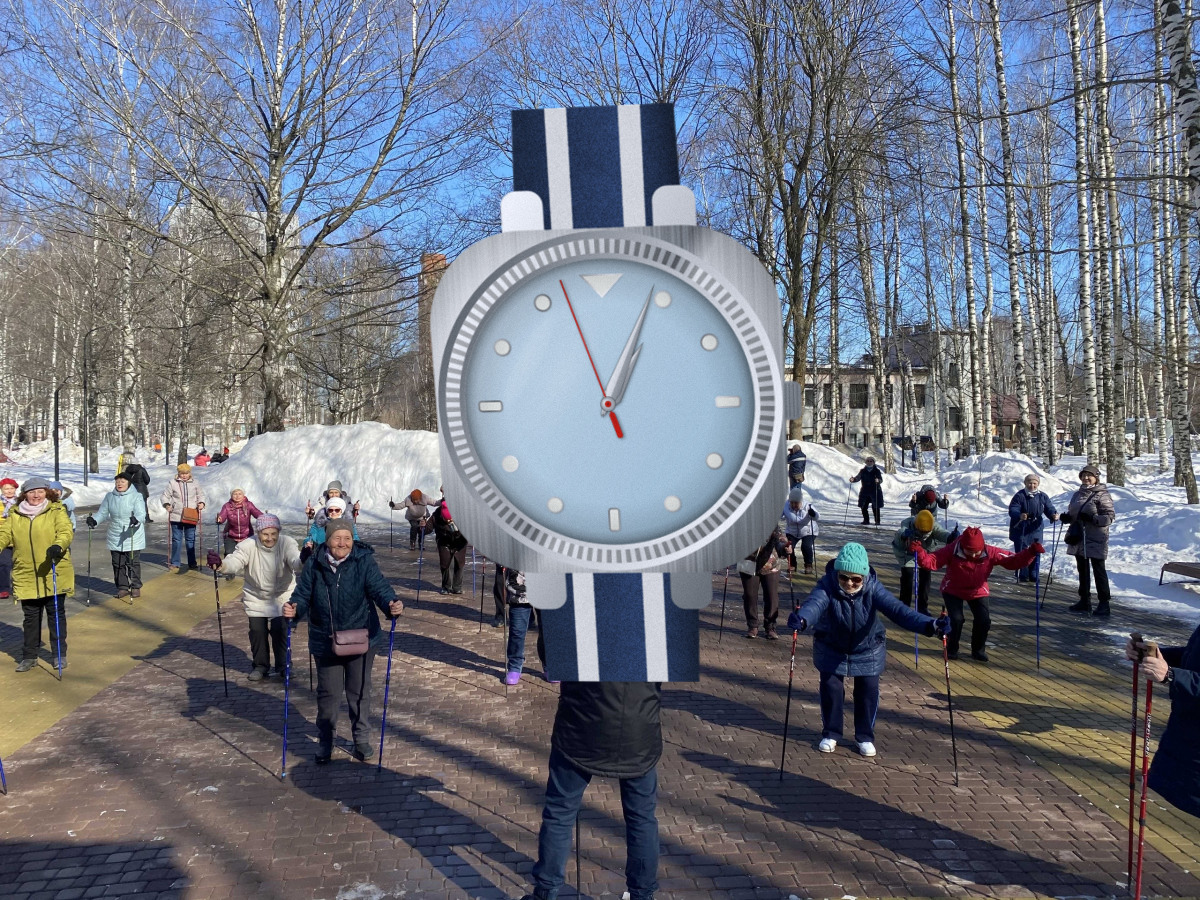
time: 1:03:57
